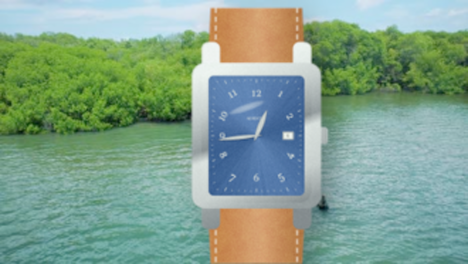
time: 12:44
